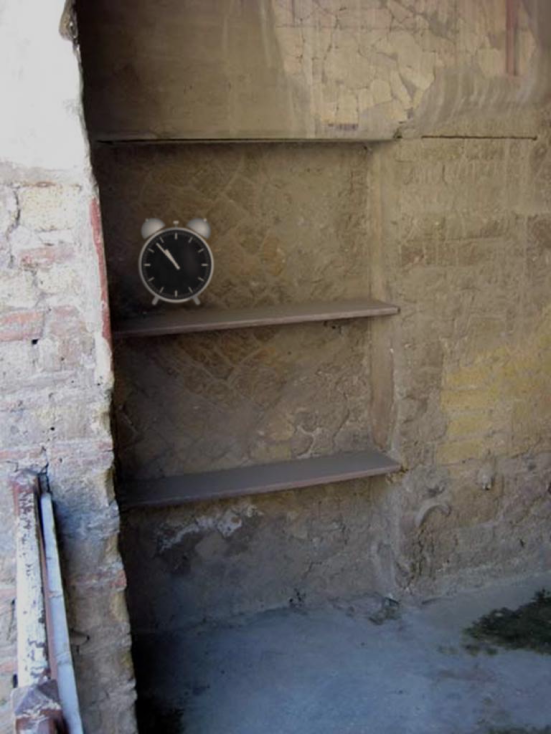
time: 10:53
